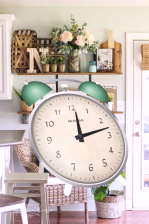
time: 12:13
